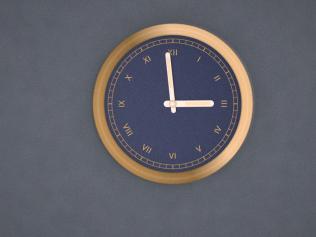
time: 2:59
